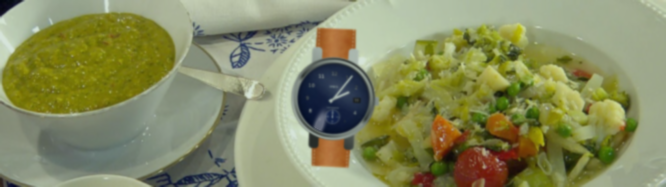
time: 2:06
